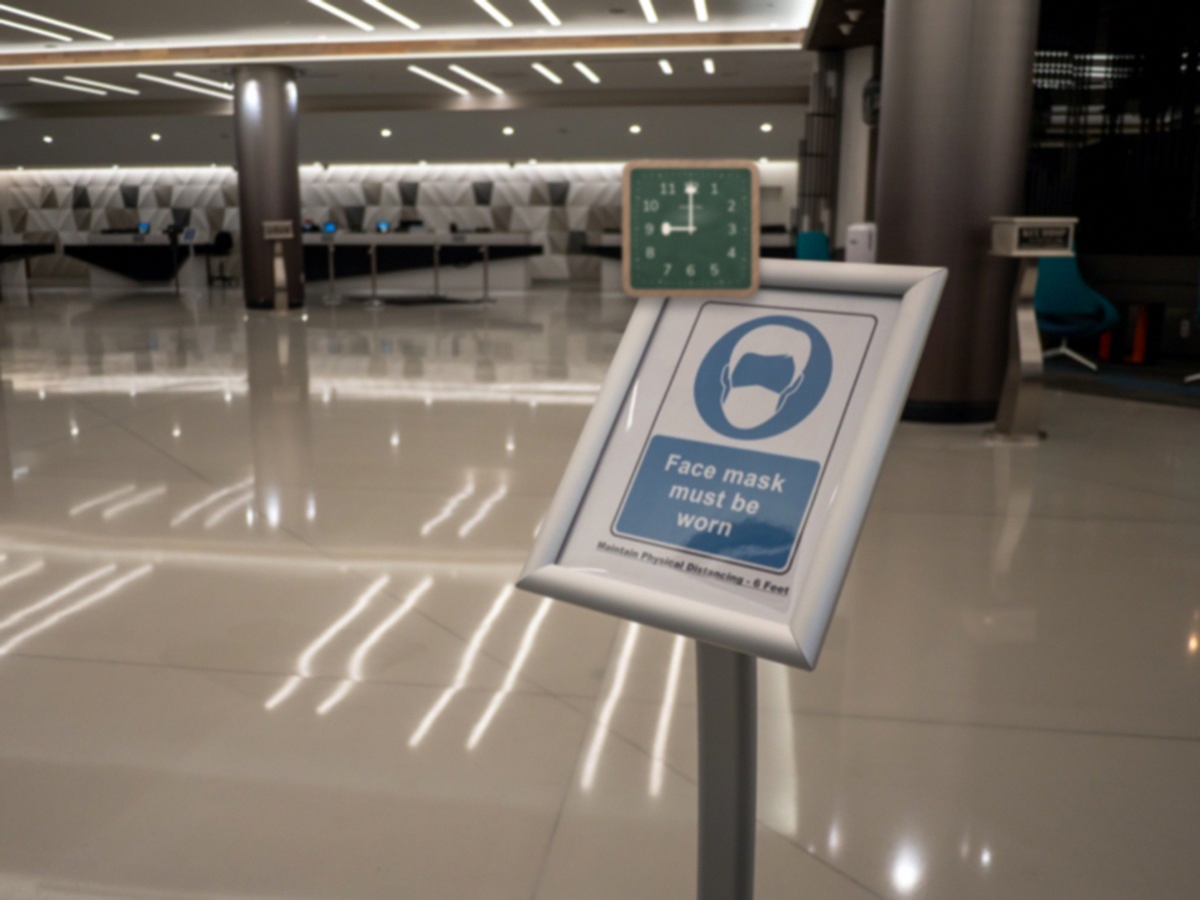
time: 9:00
